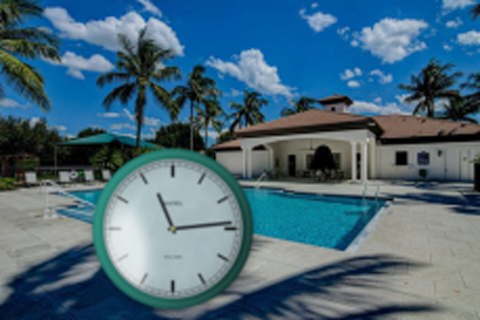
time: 11:14
